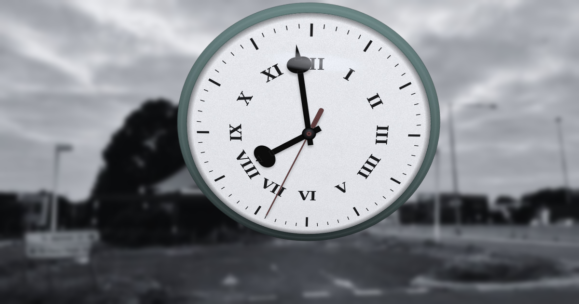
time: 7:58:34
